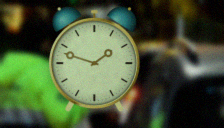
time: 1:48
